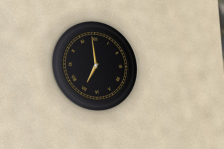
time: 6:59
